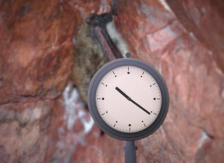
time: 10:21
